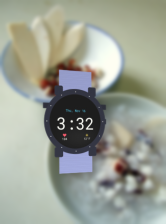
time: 3:32
